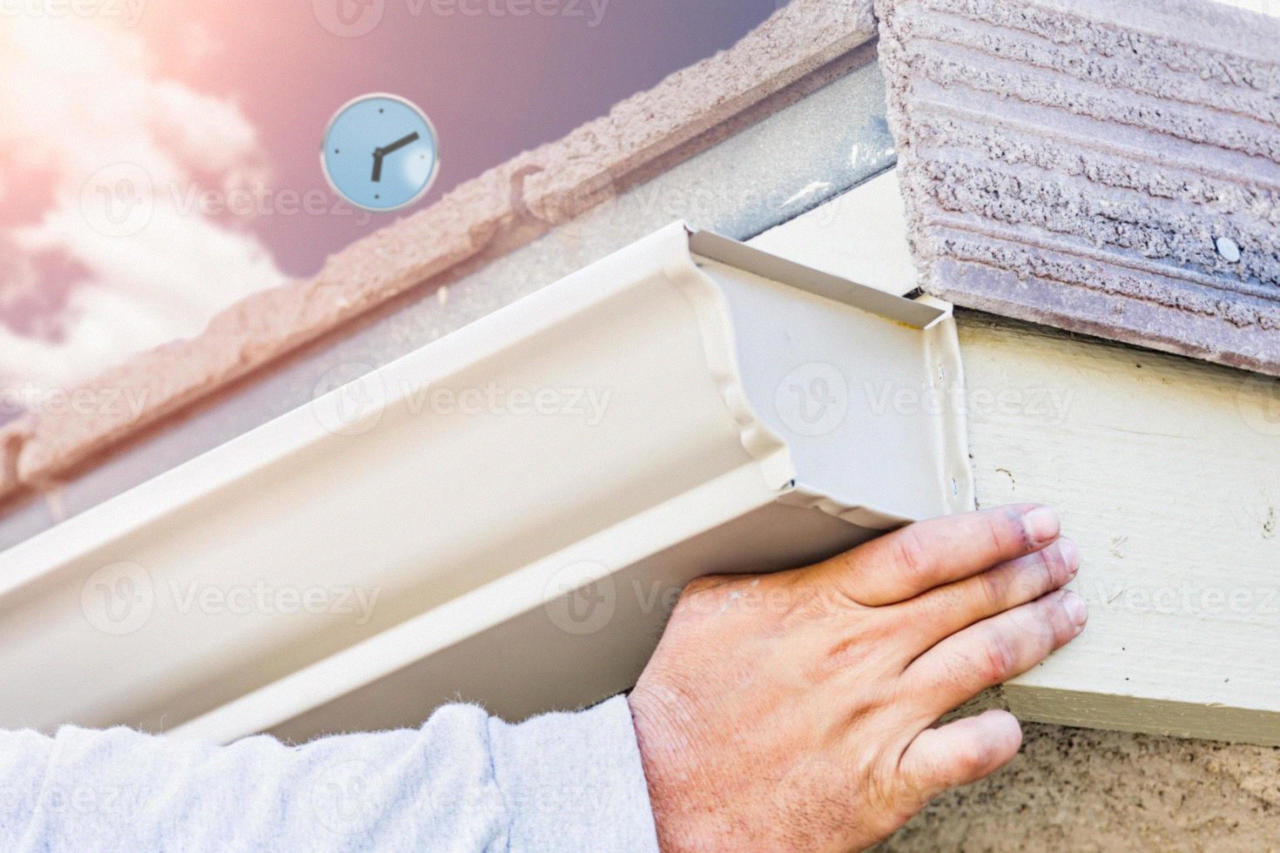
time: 6:10
